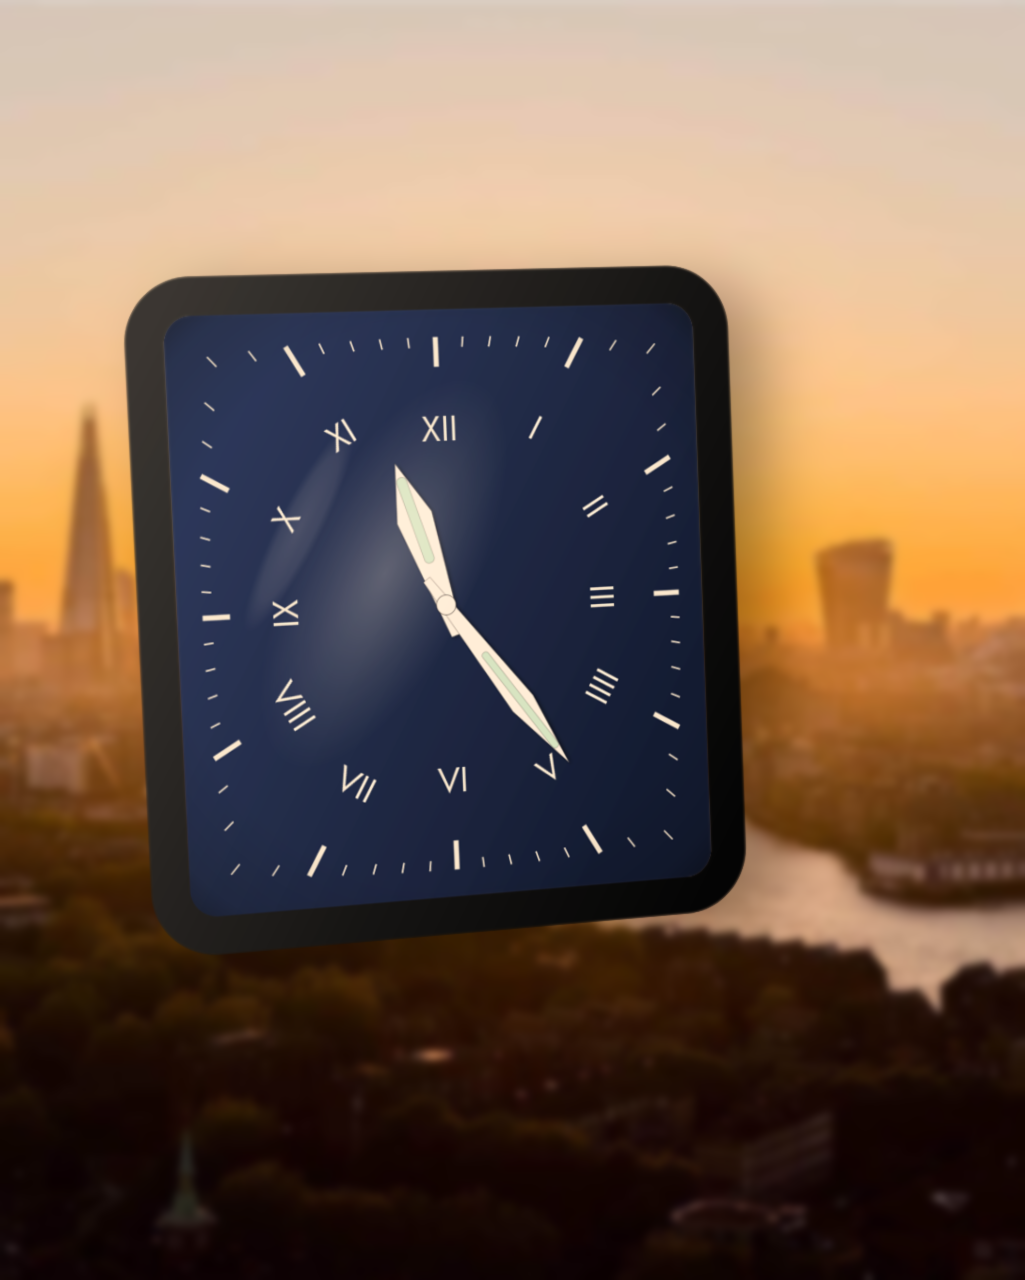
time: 11:24
